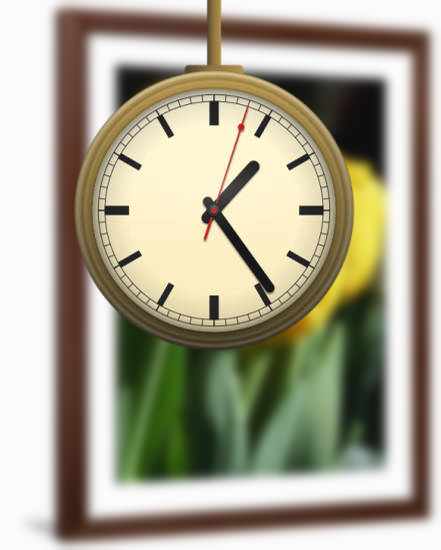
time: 1:24:03
